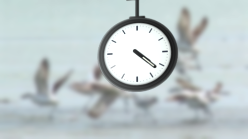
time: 4:22
